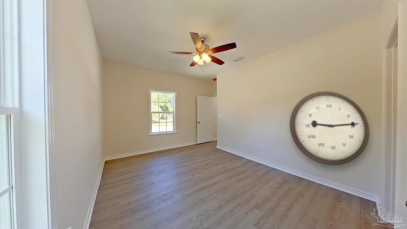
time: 9:14
